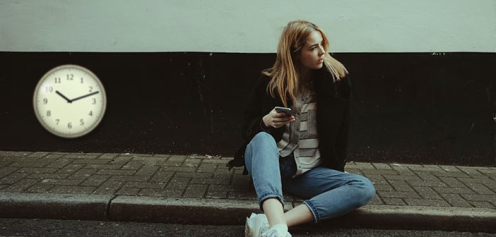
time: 10:12
